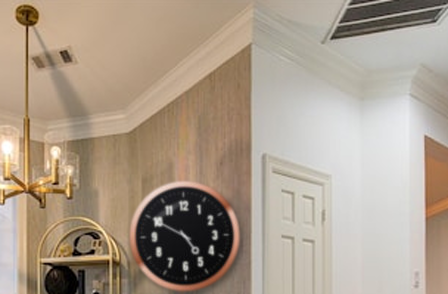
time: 4:50
